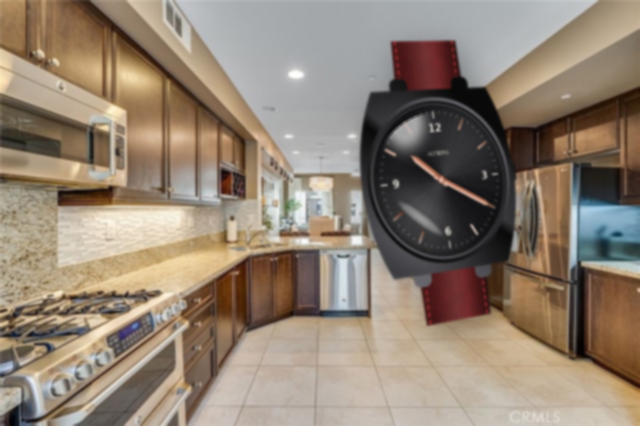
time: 10:20
